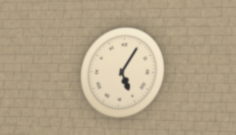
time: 5:05
